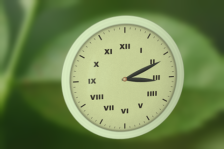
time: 3:11
